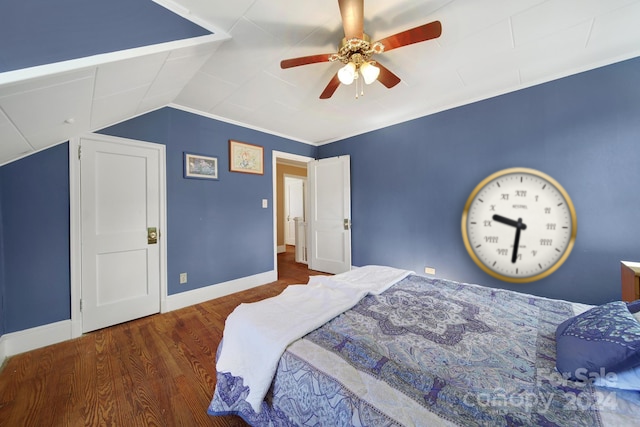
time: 9:31
